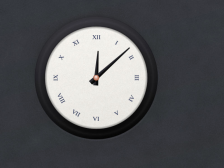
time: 12:08
